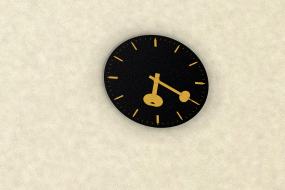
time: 6:20
